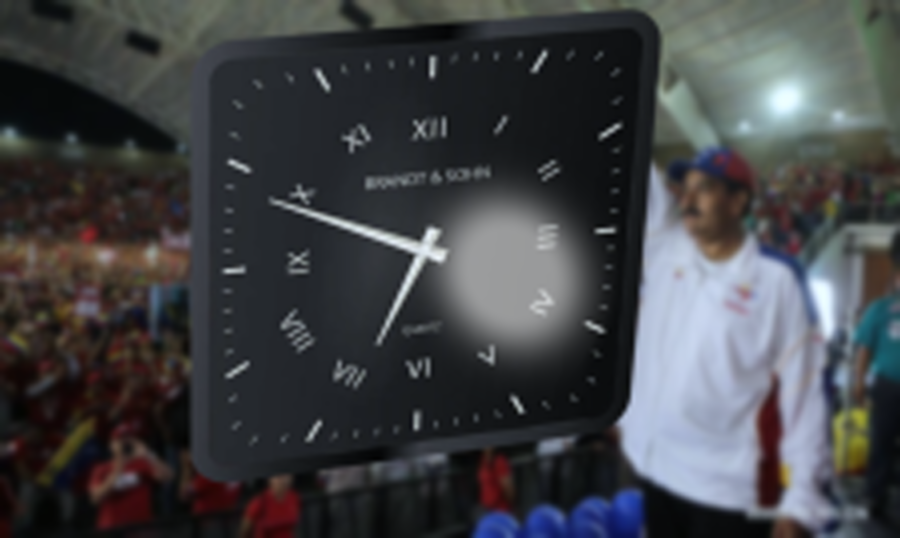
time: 6:49
